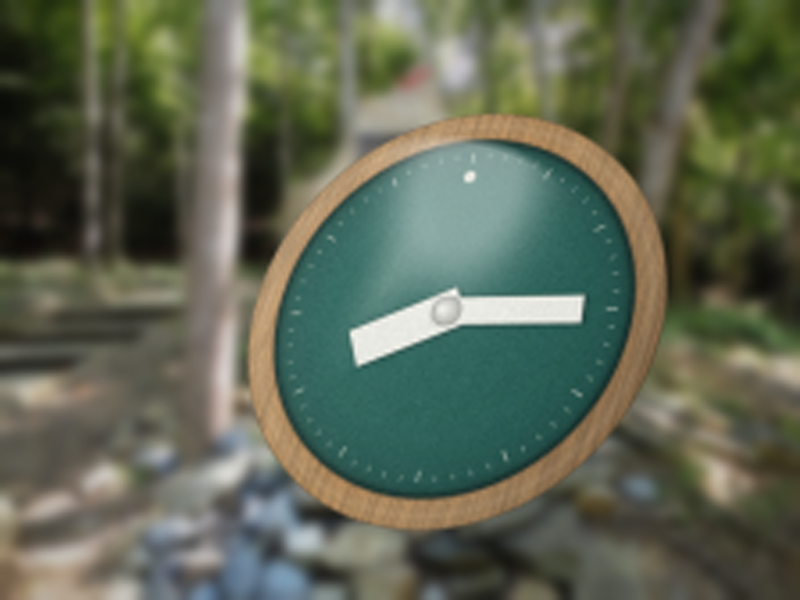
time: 8:15
